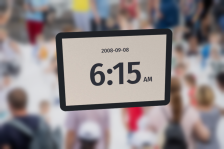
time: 6:15
